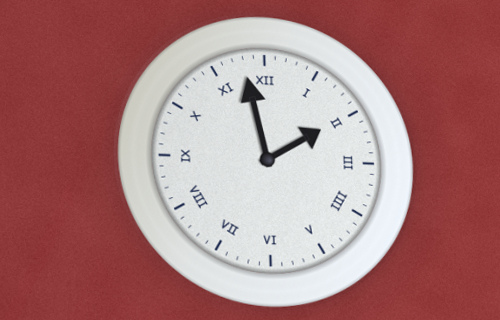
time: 1:58
